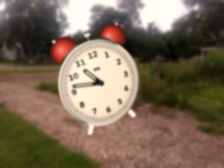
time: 10:47
